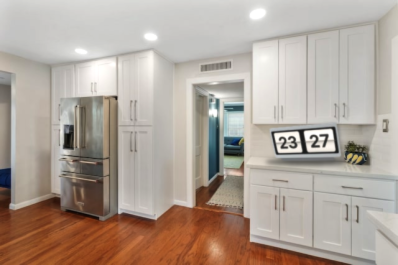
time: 23:27
